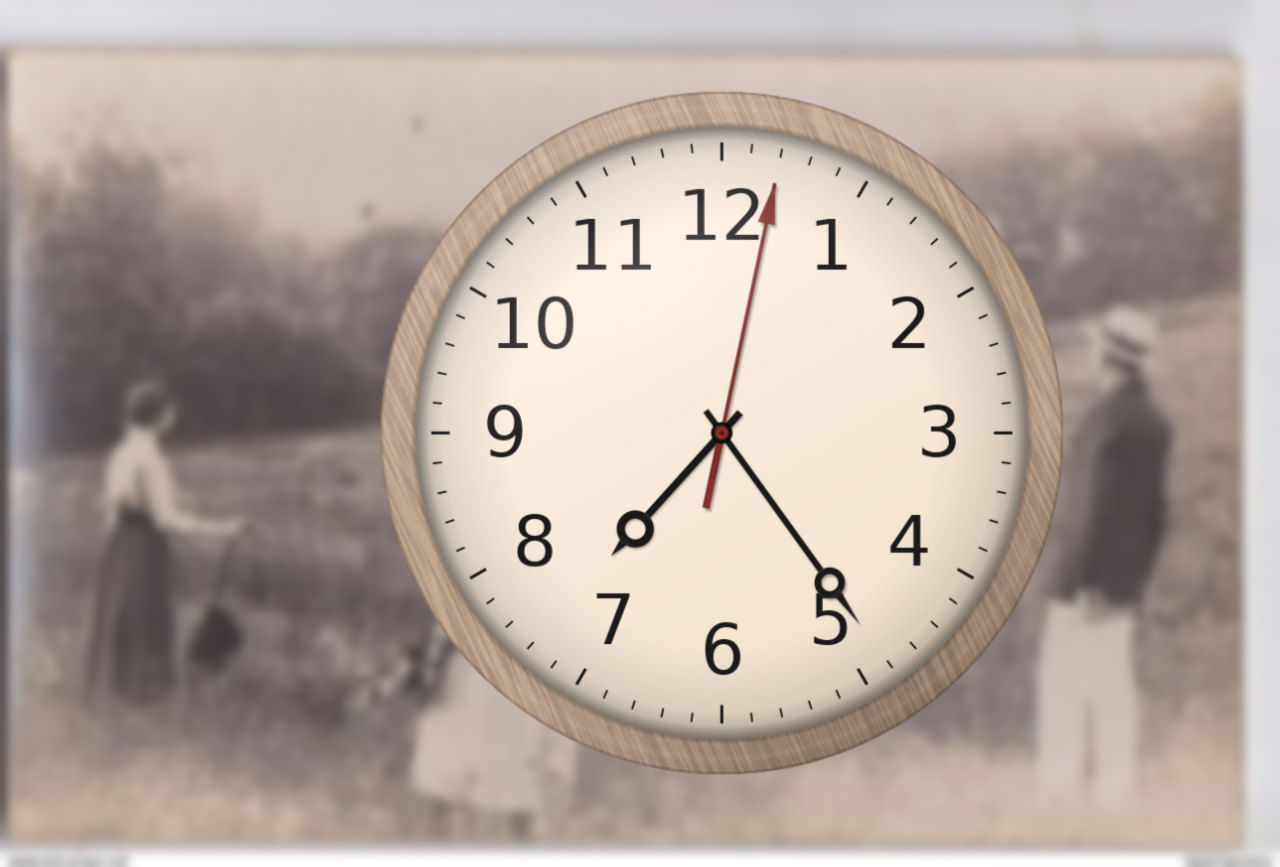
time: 7:24:02
